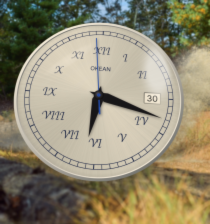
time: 6:17:59
